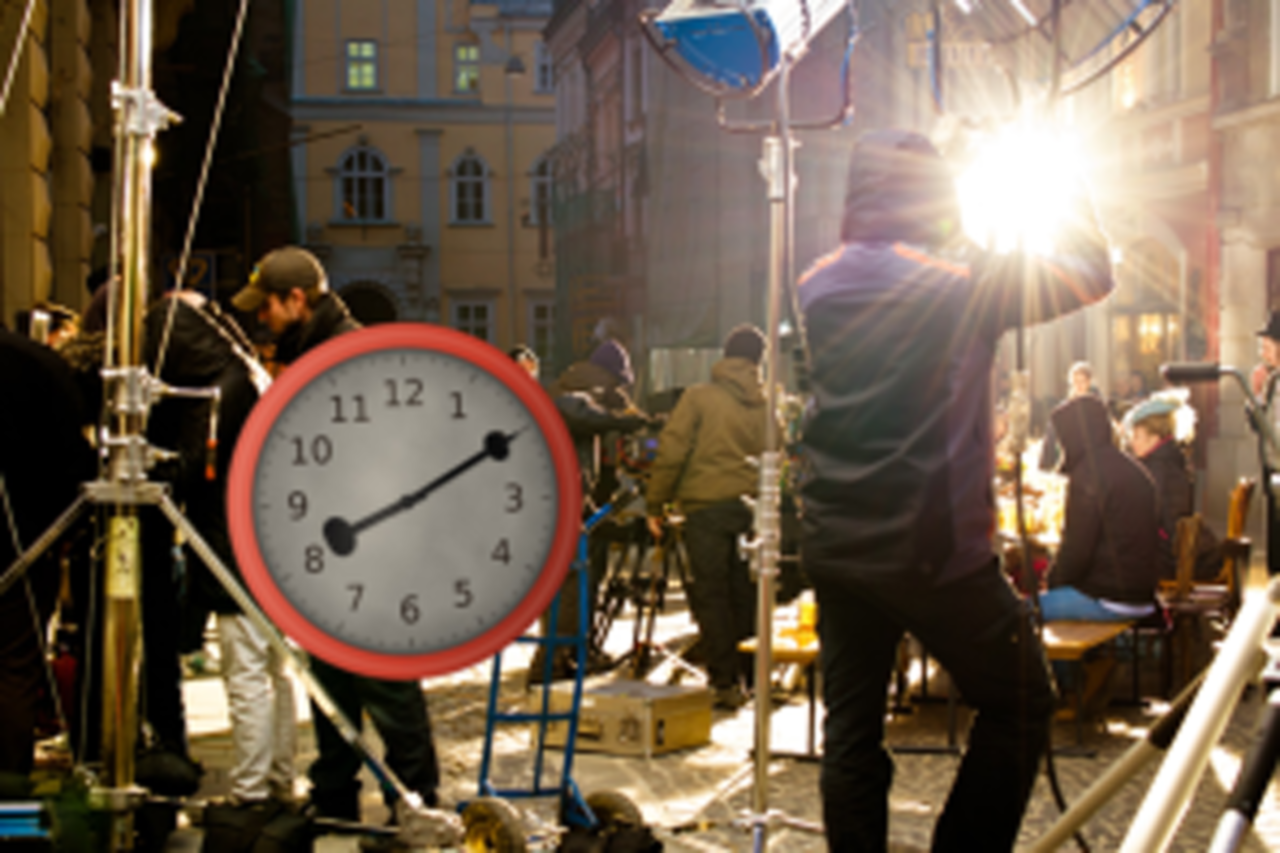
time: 8:10
